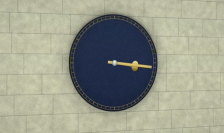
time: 3:16
